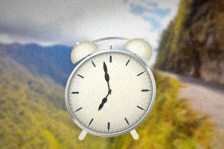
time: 6:58
